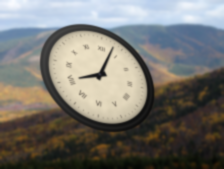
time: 8:03
